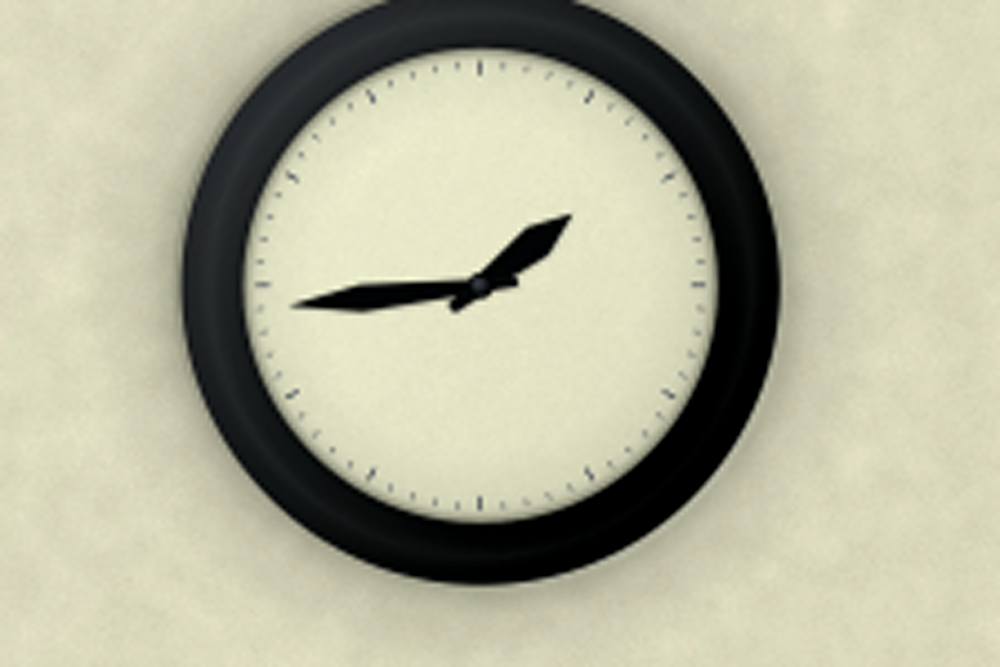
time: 1:44
